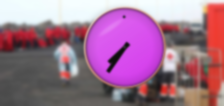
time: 7:36
